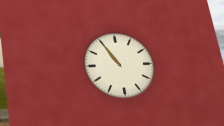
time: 10:55
